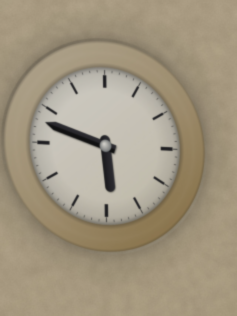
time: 5:48
